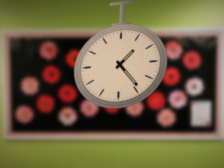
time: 1:24
